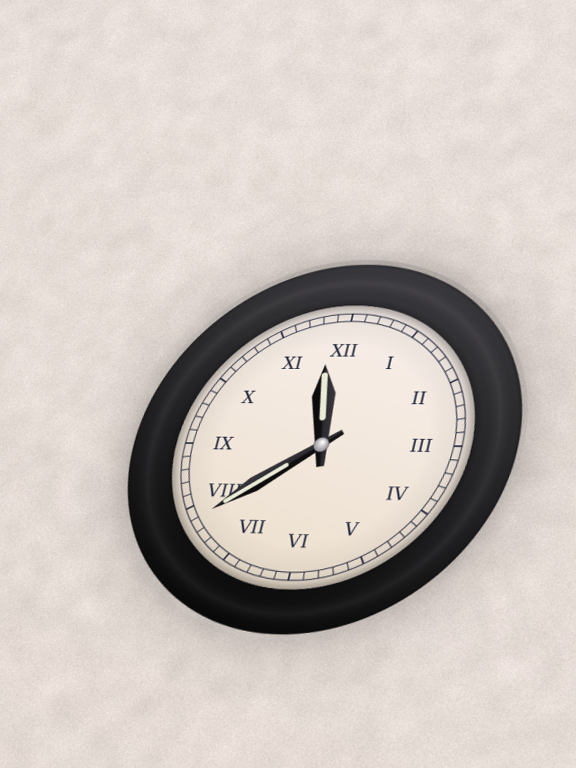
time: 11:39
